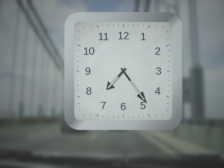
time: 7:24
